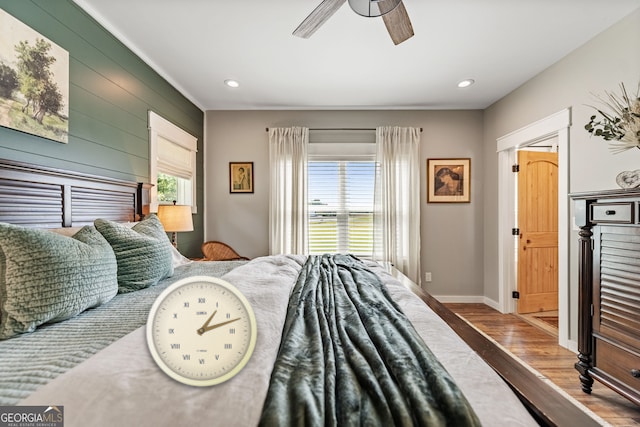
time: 1:12
